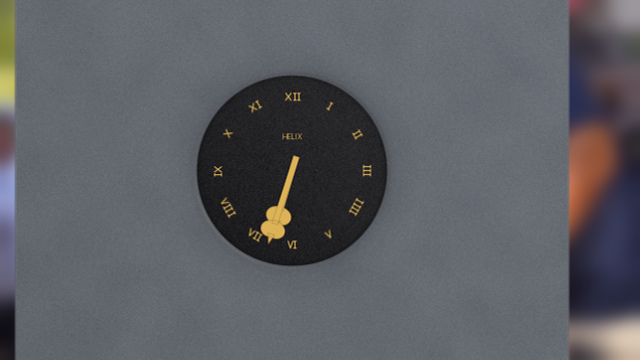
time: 6:33
